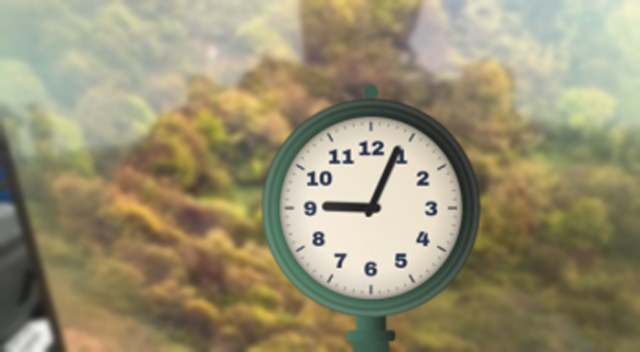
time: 9:04
